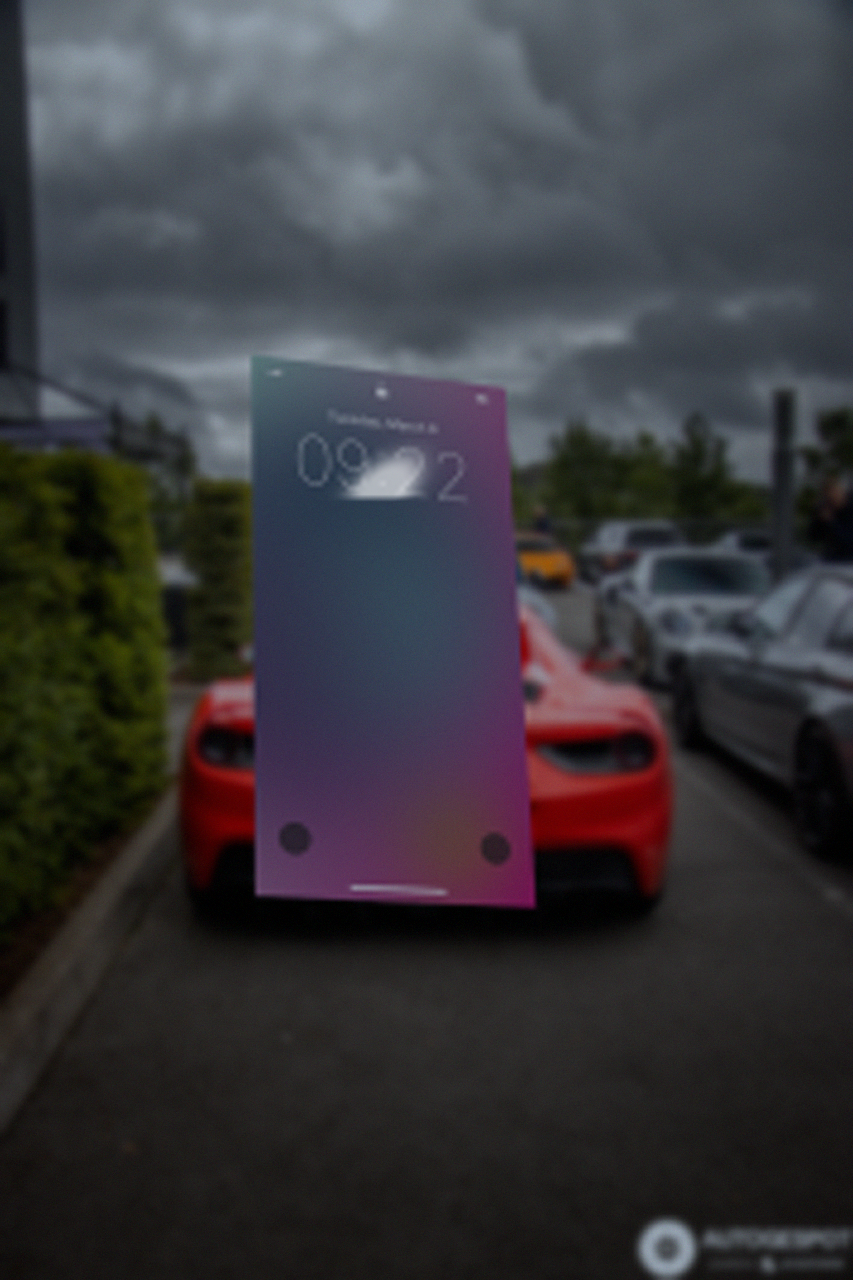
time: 9:22
